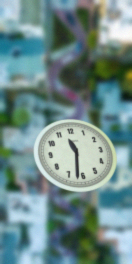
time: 11:32
